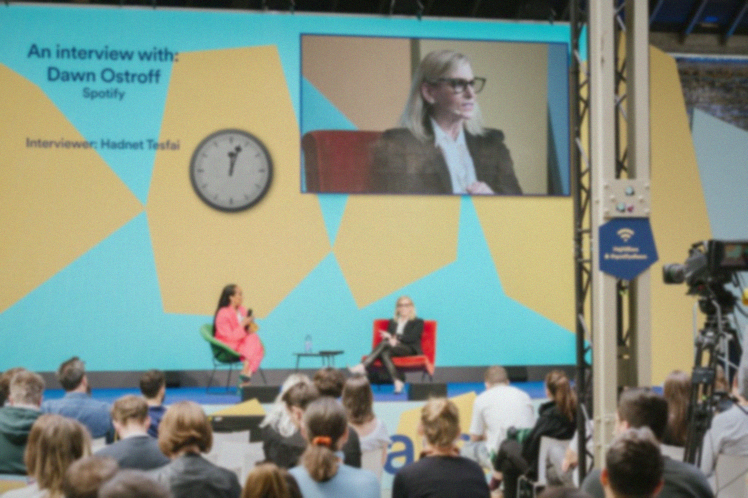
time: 12:03
